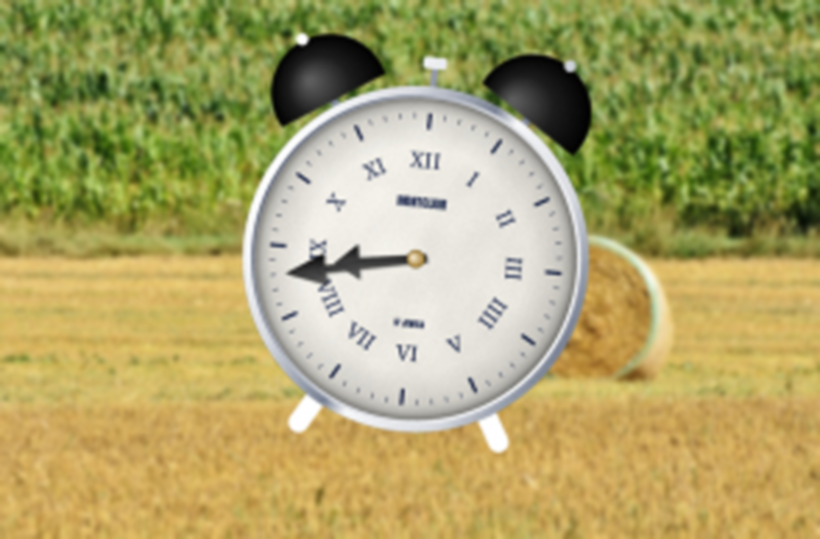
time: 8:43
